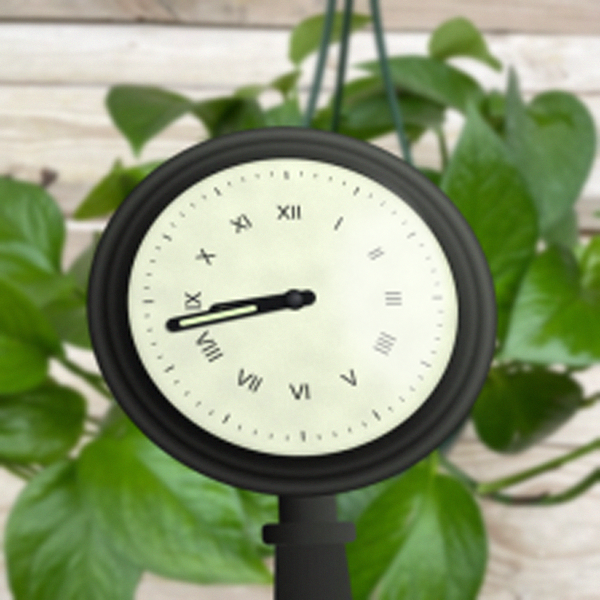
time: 8:43
